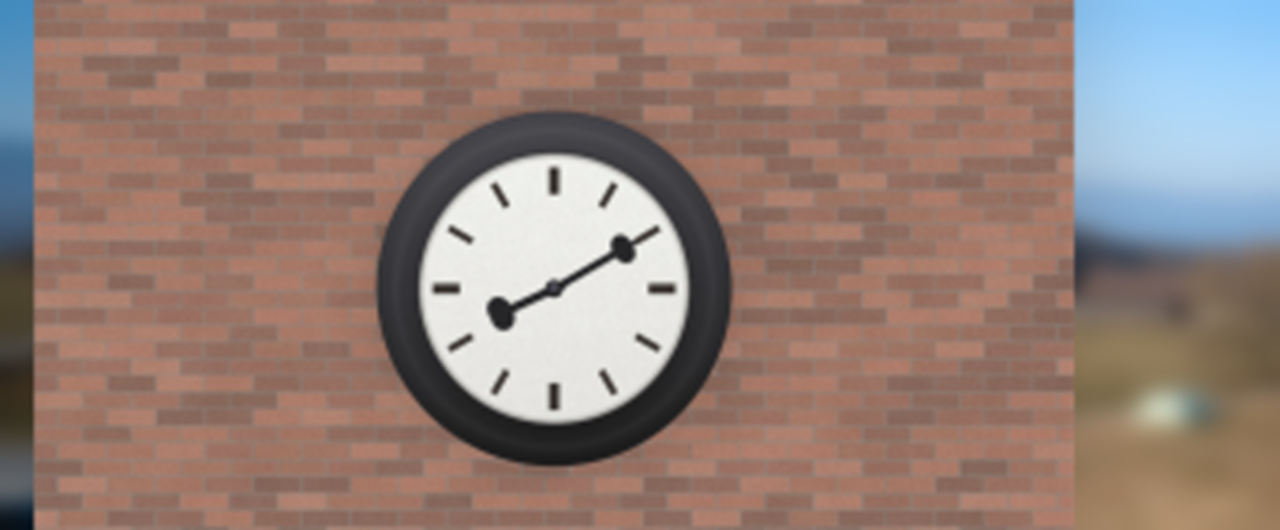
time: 8:10
